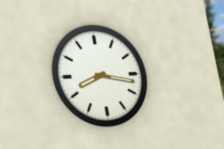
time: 8:17
